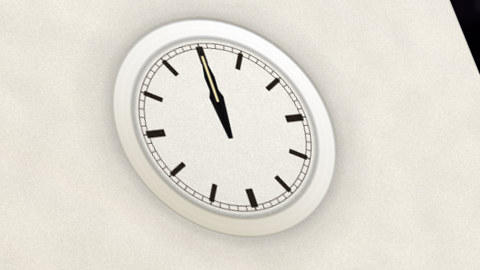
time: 12:00
